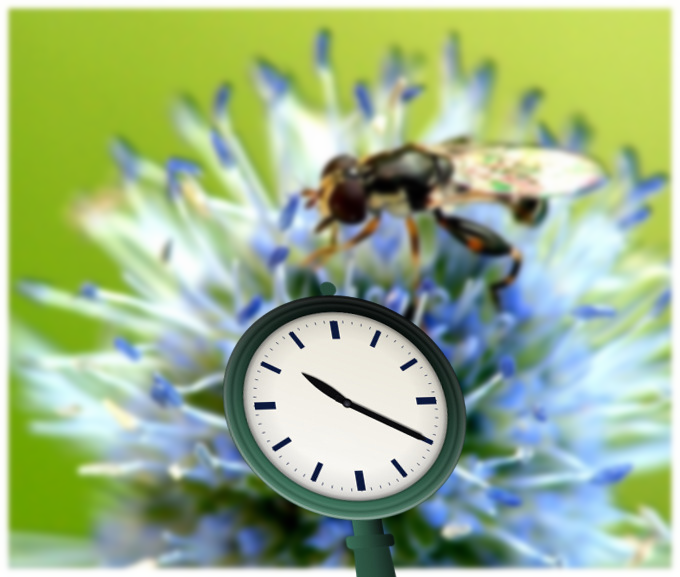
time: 10:20
